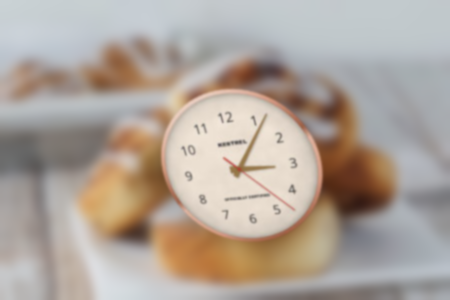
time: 3:06:23
